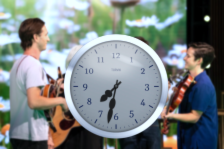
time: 7:32
